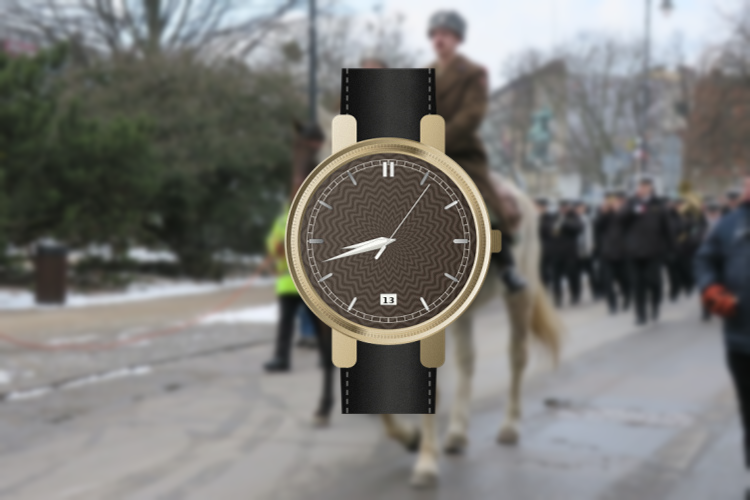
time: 8:42:06
